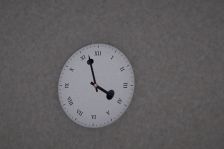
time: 3:57
